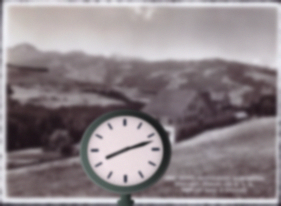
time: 8:12
